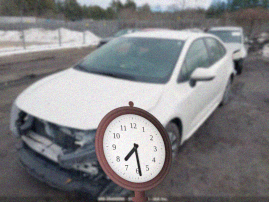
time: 7:29
